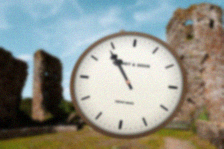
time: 10:54
